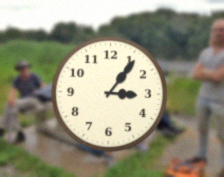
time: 3:06
